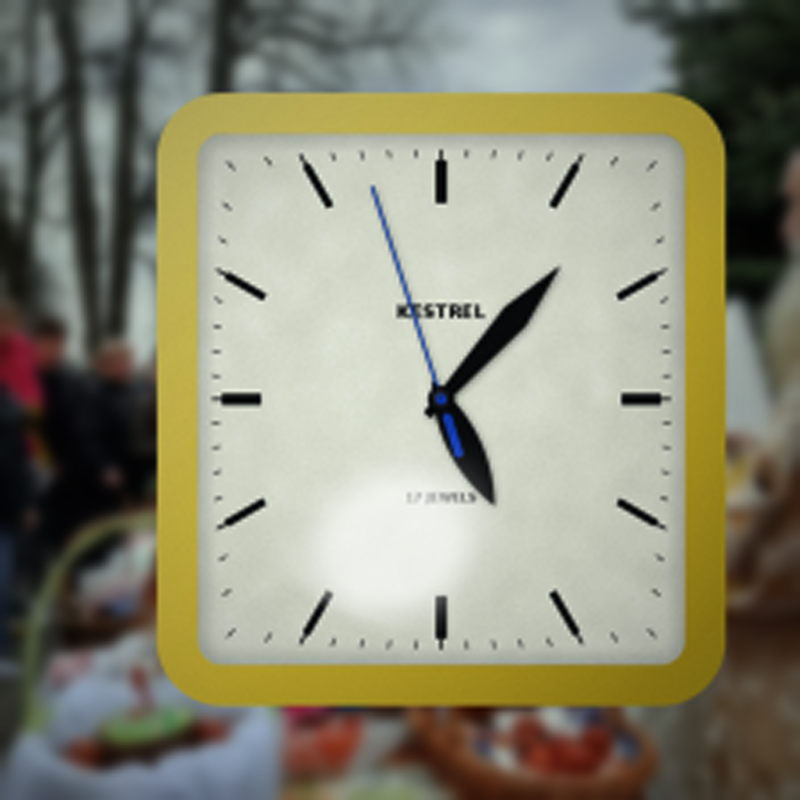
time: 5:06:57
